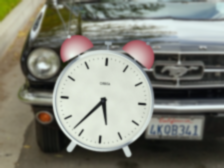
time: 5:37
